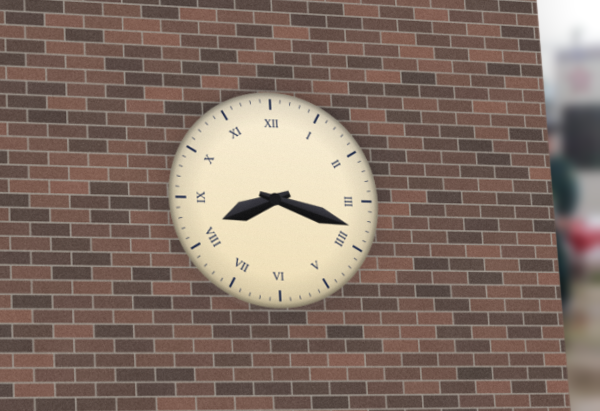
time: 8:18
